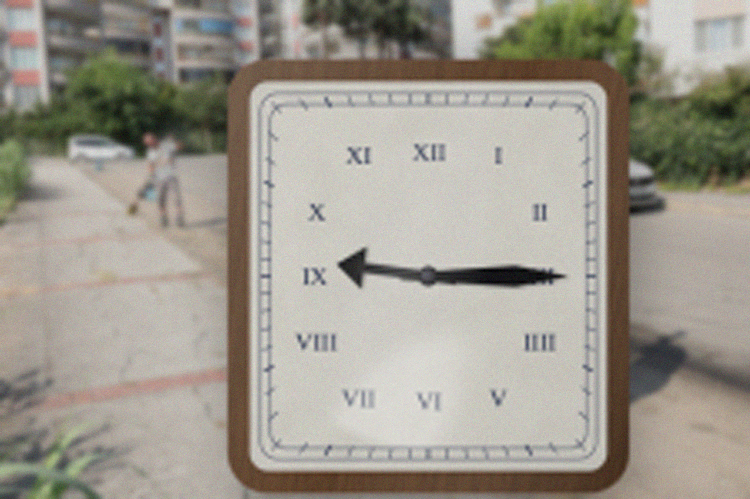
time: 9:15
